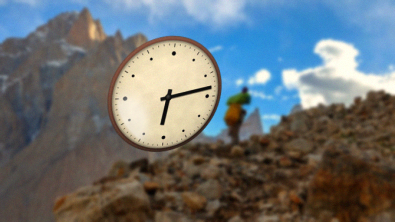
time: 6:13
